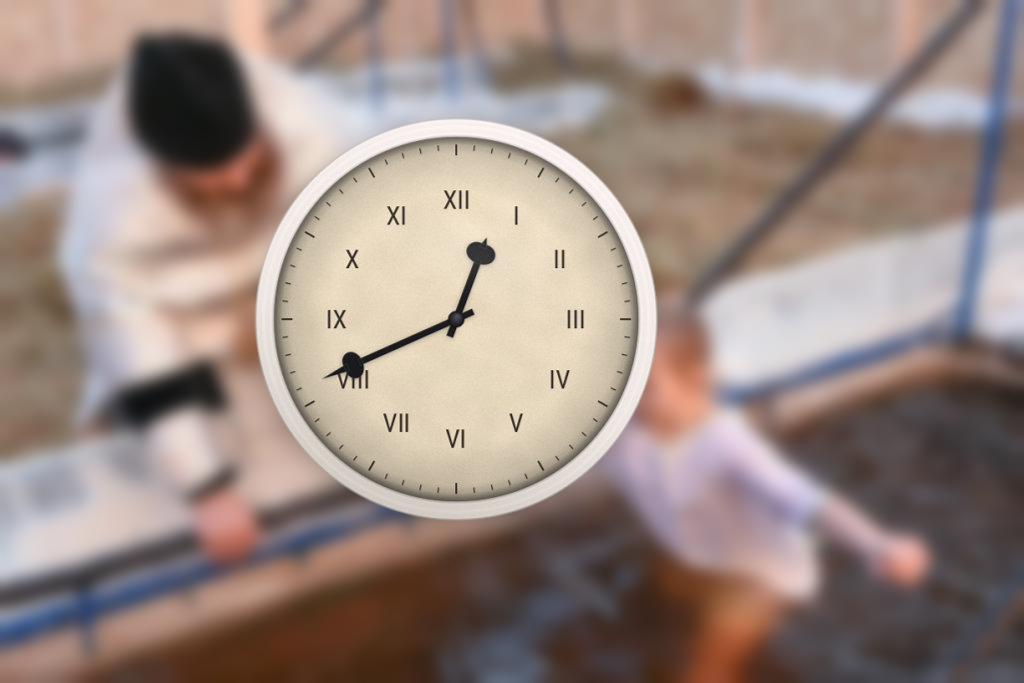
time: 12:41
